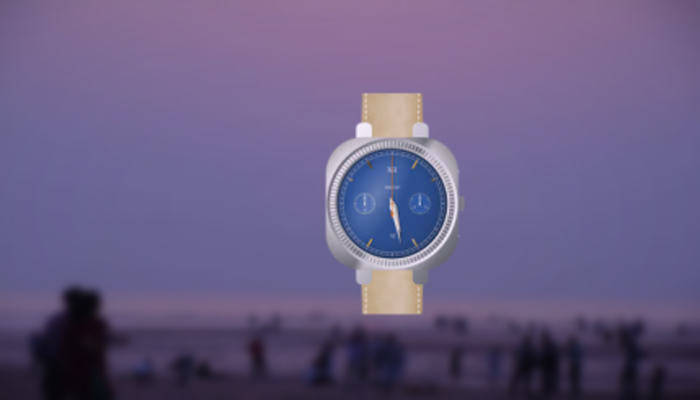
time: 5:28
